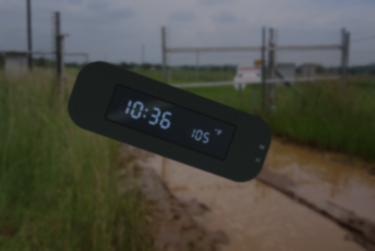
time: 10:36
